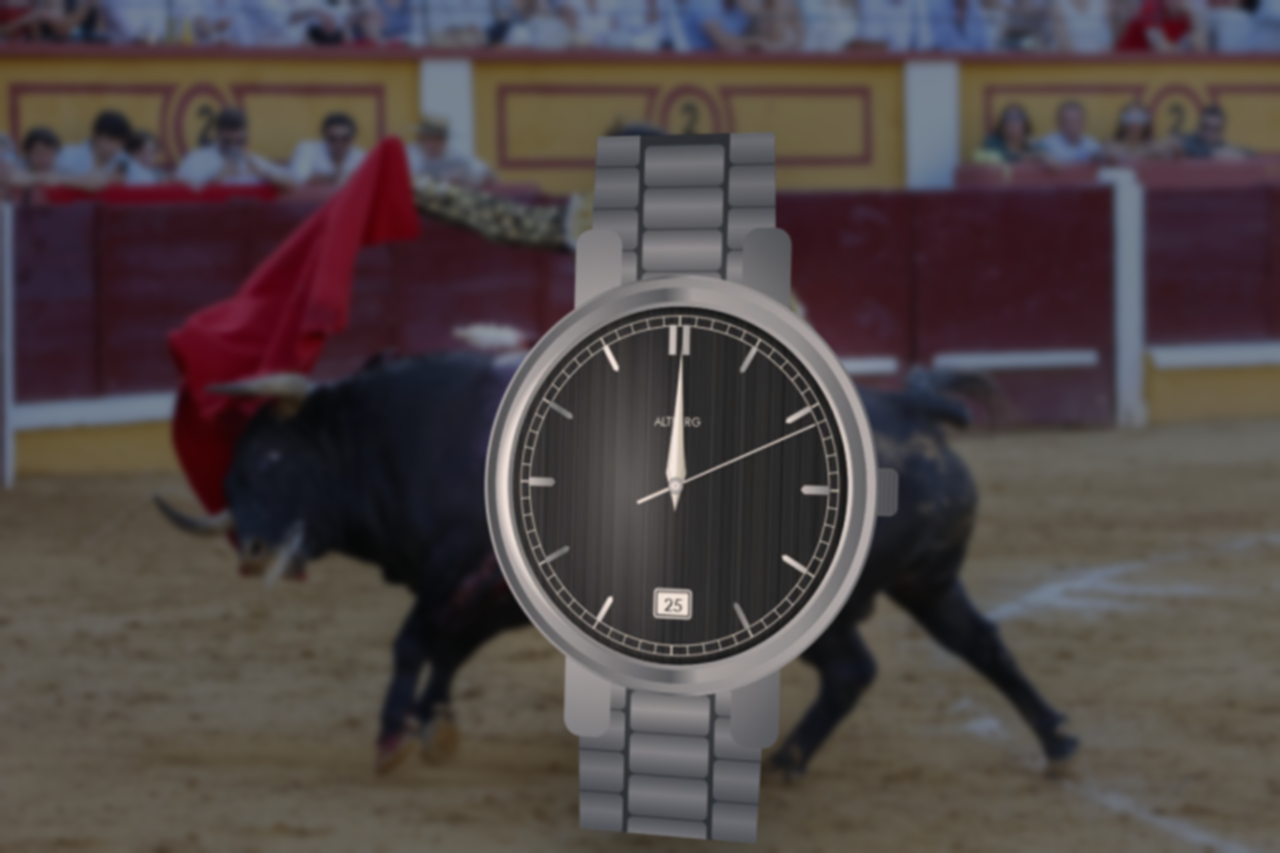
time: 12:00:11
